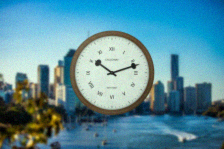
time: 10:12
